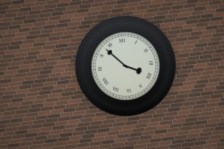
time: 3:53
